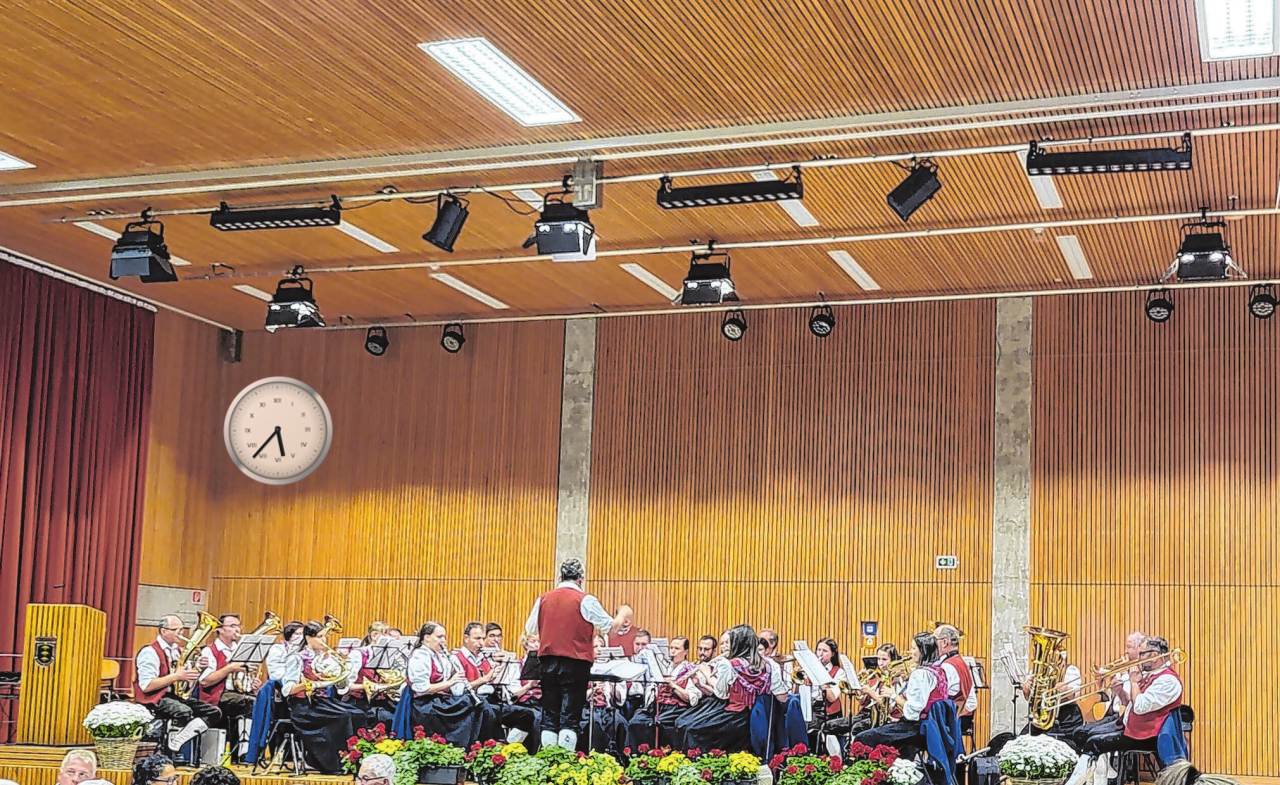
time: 5:37
